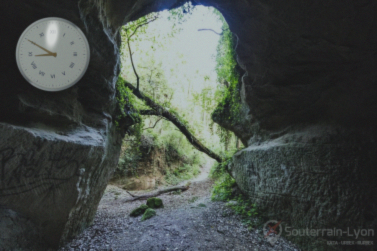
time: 8:50
